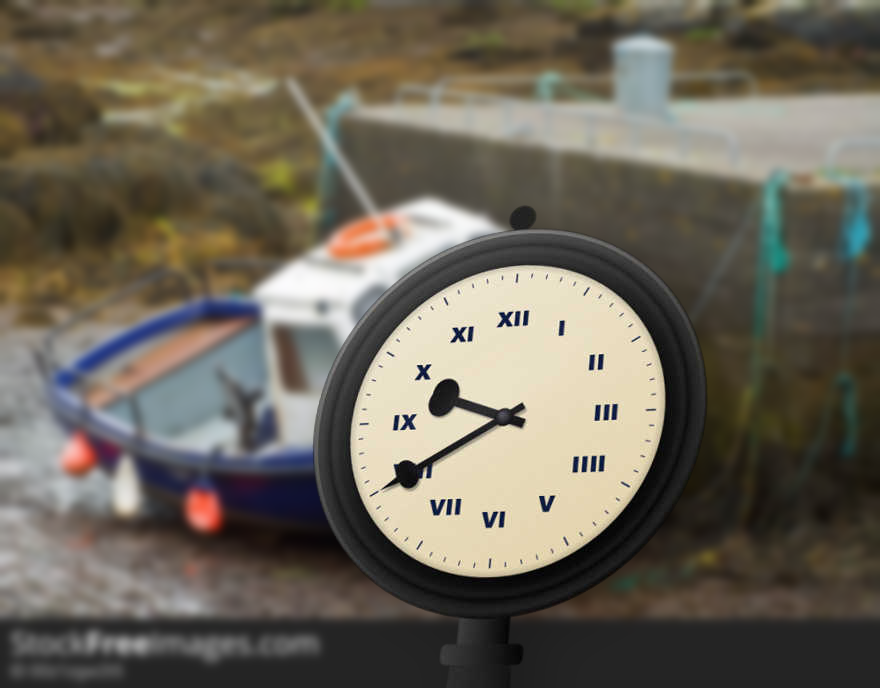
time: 9:40
